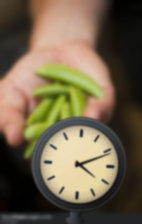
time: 4:11
